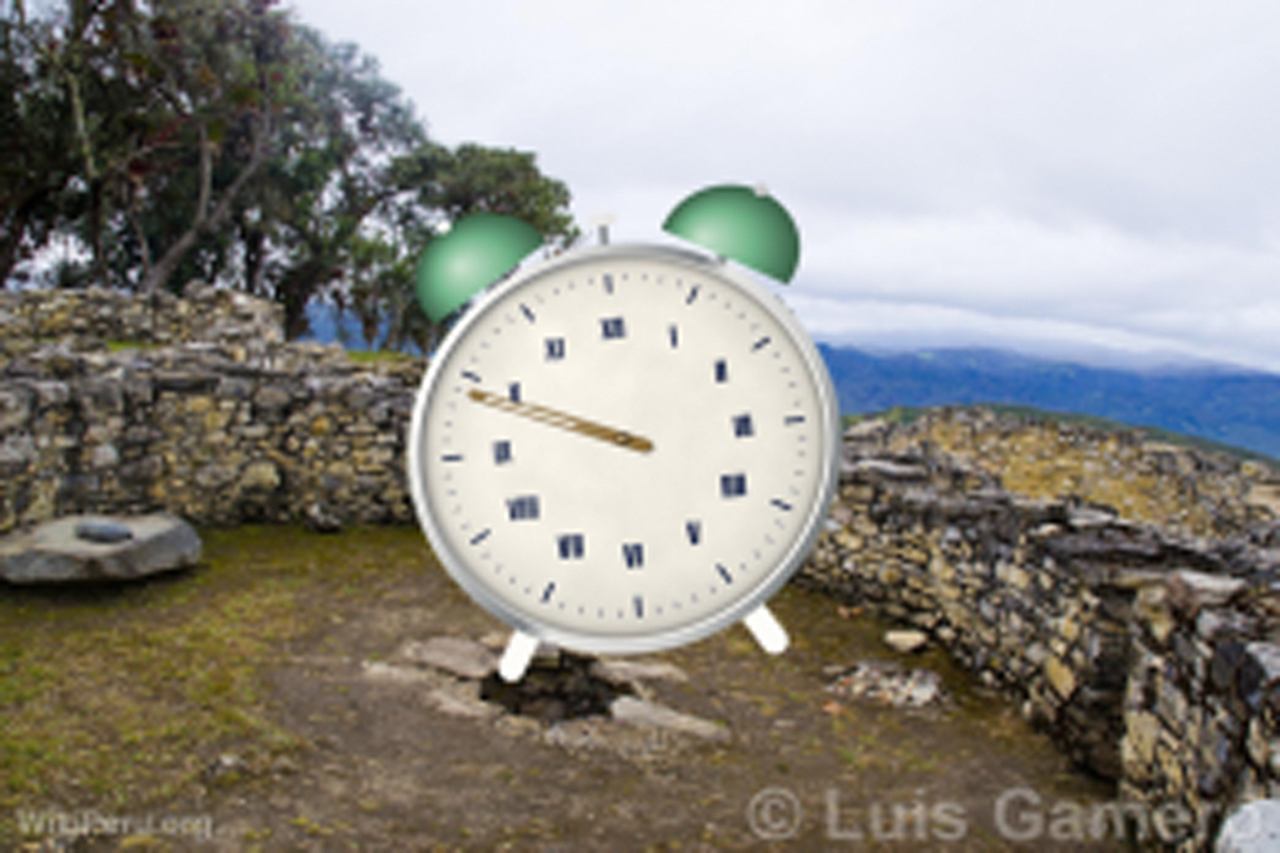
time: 9:49
